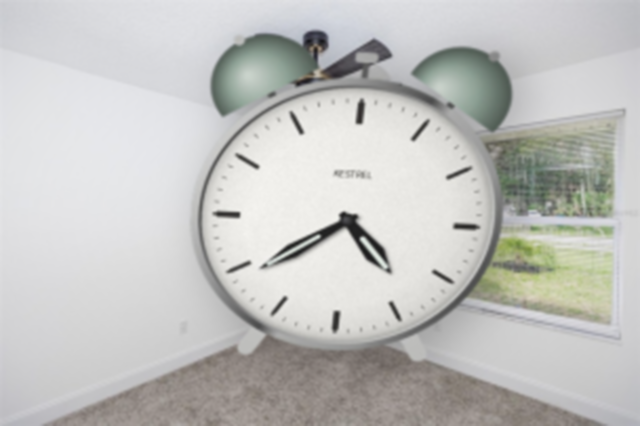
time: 4:39
